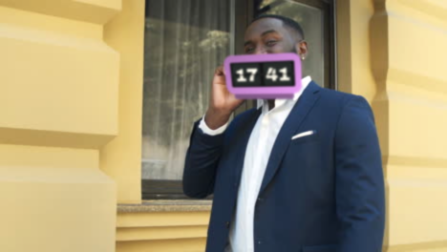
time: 17:41
